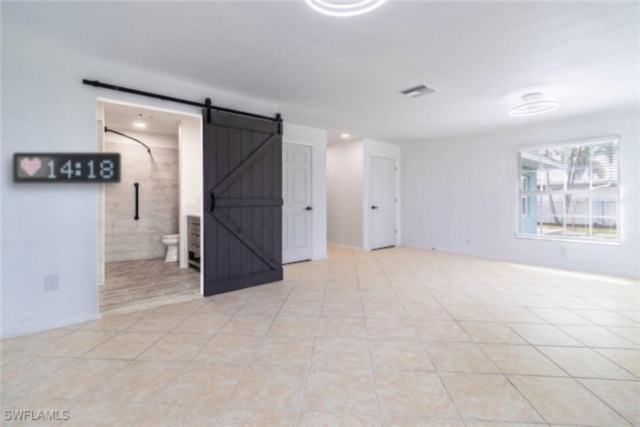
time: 14:18
